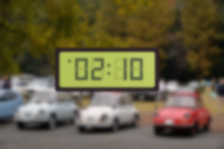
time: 2:10
